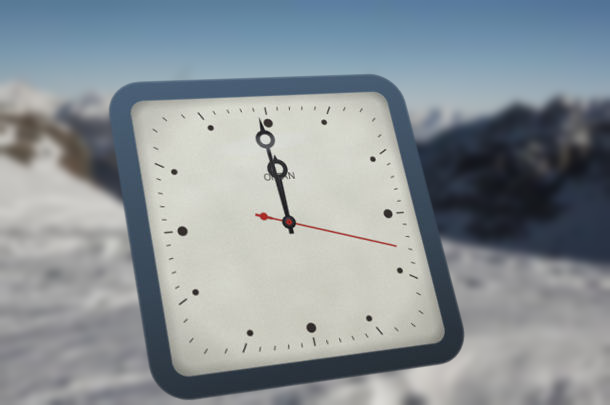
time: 11:59:18
